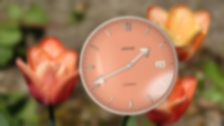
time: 1:41
